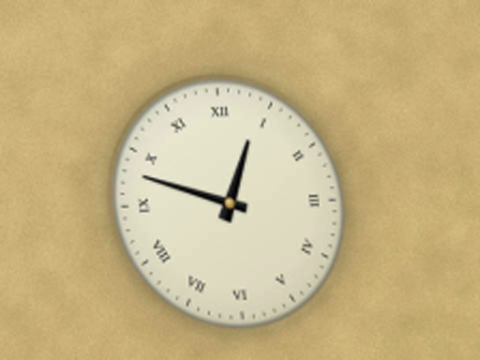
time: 12:48
